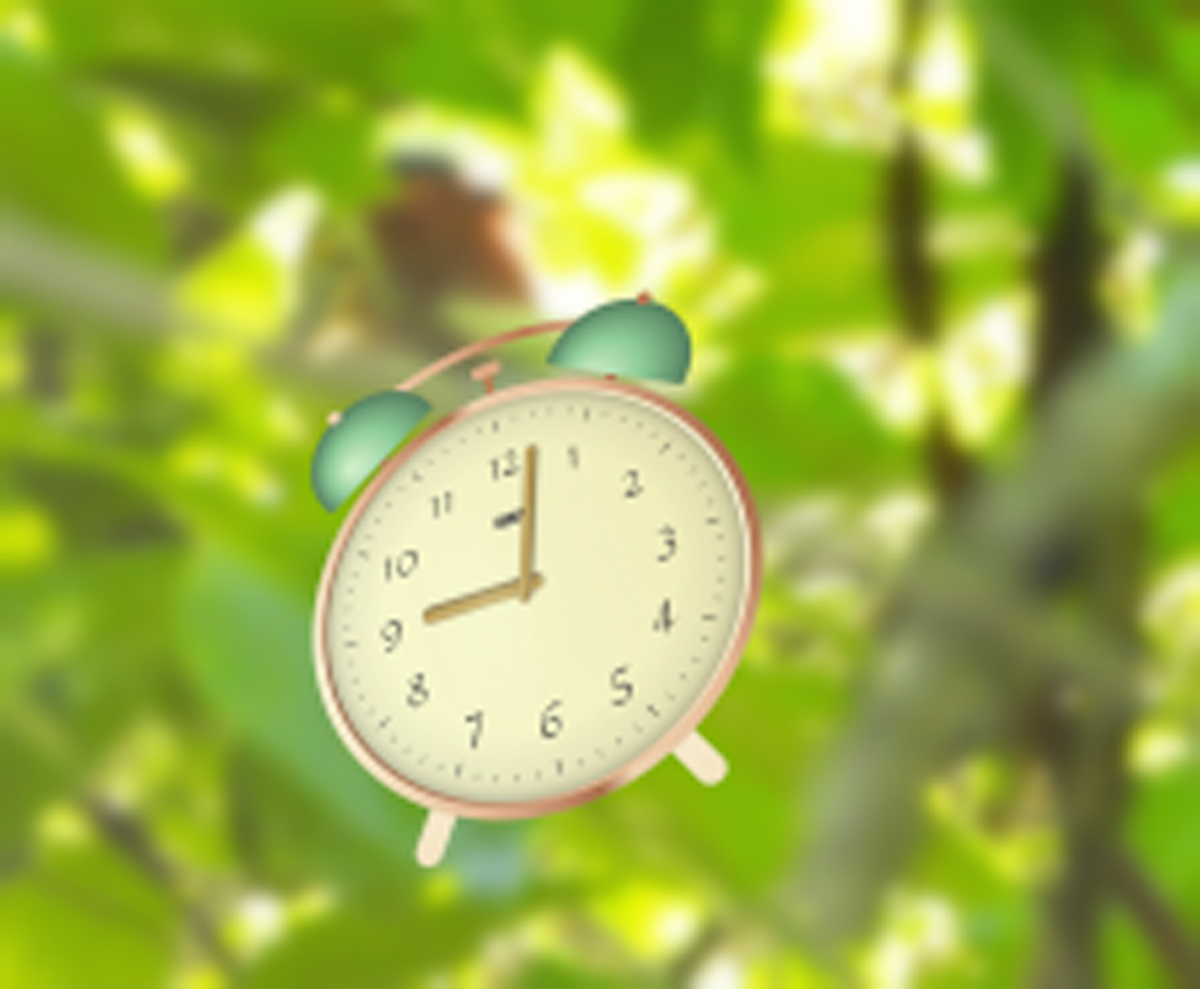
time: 9:02
